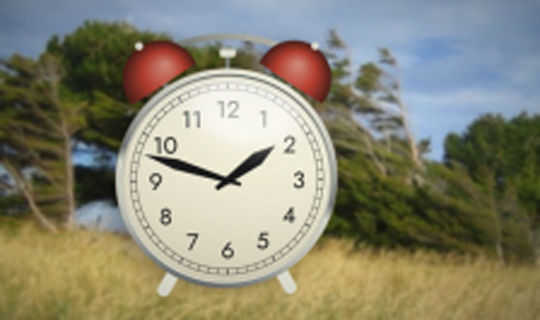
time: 1:48
